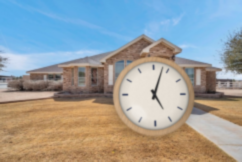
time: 5:03
